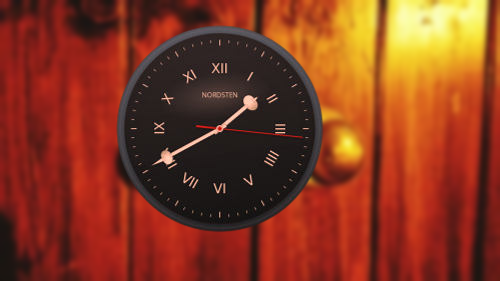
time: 1:40:16
